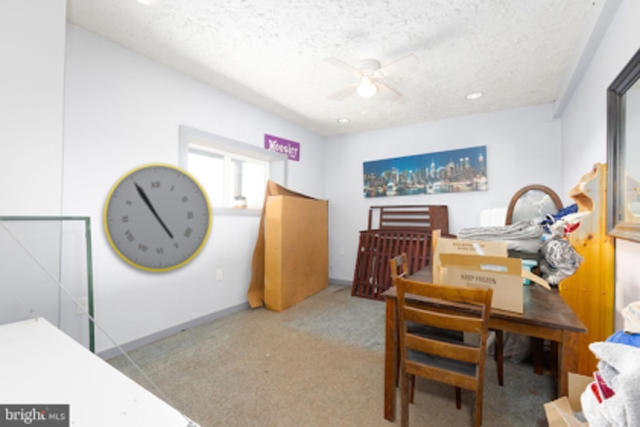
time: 4:55
